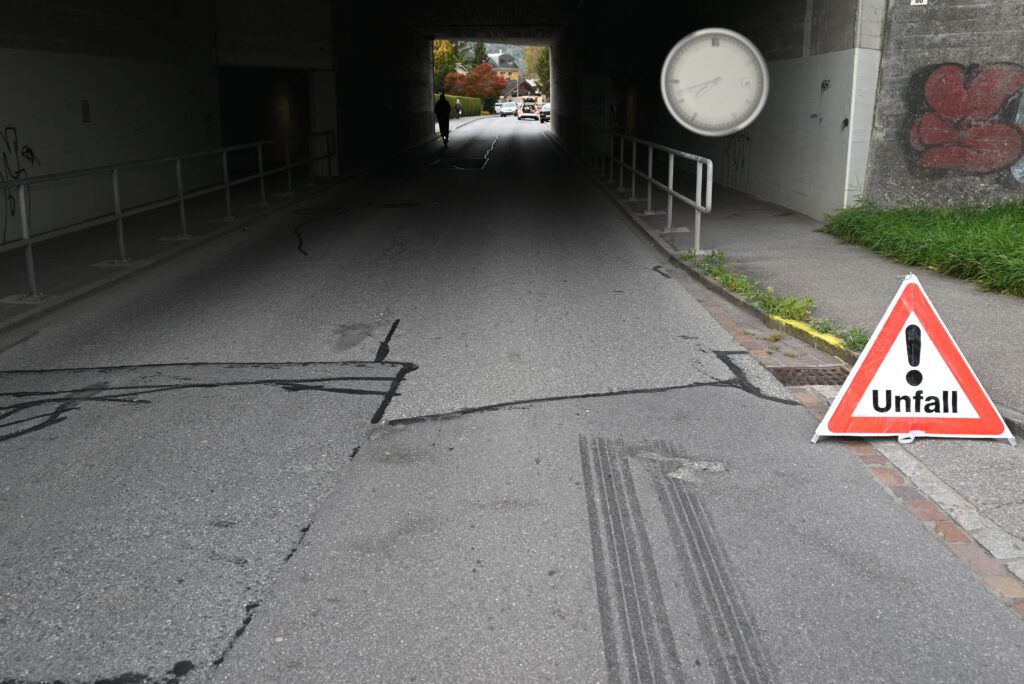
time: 7:42
